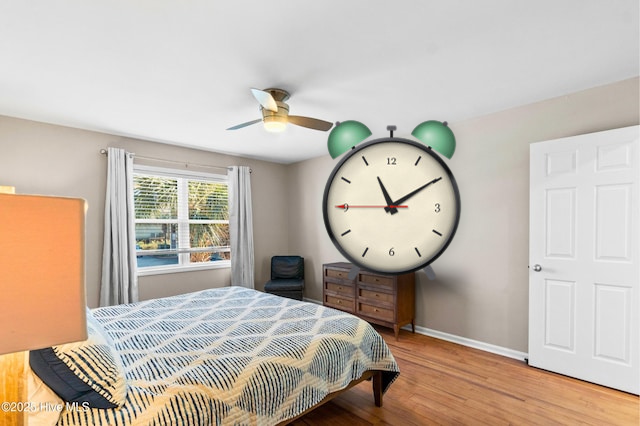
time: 11:09:45
